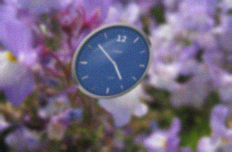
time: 4:52
